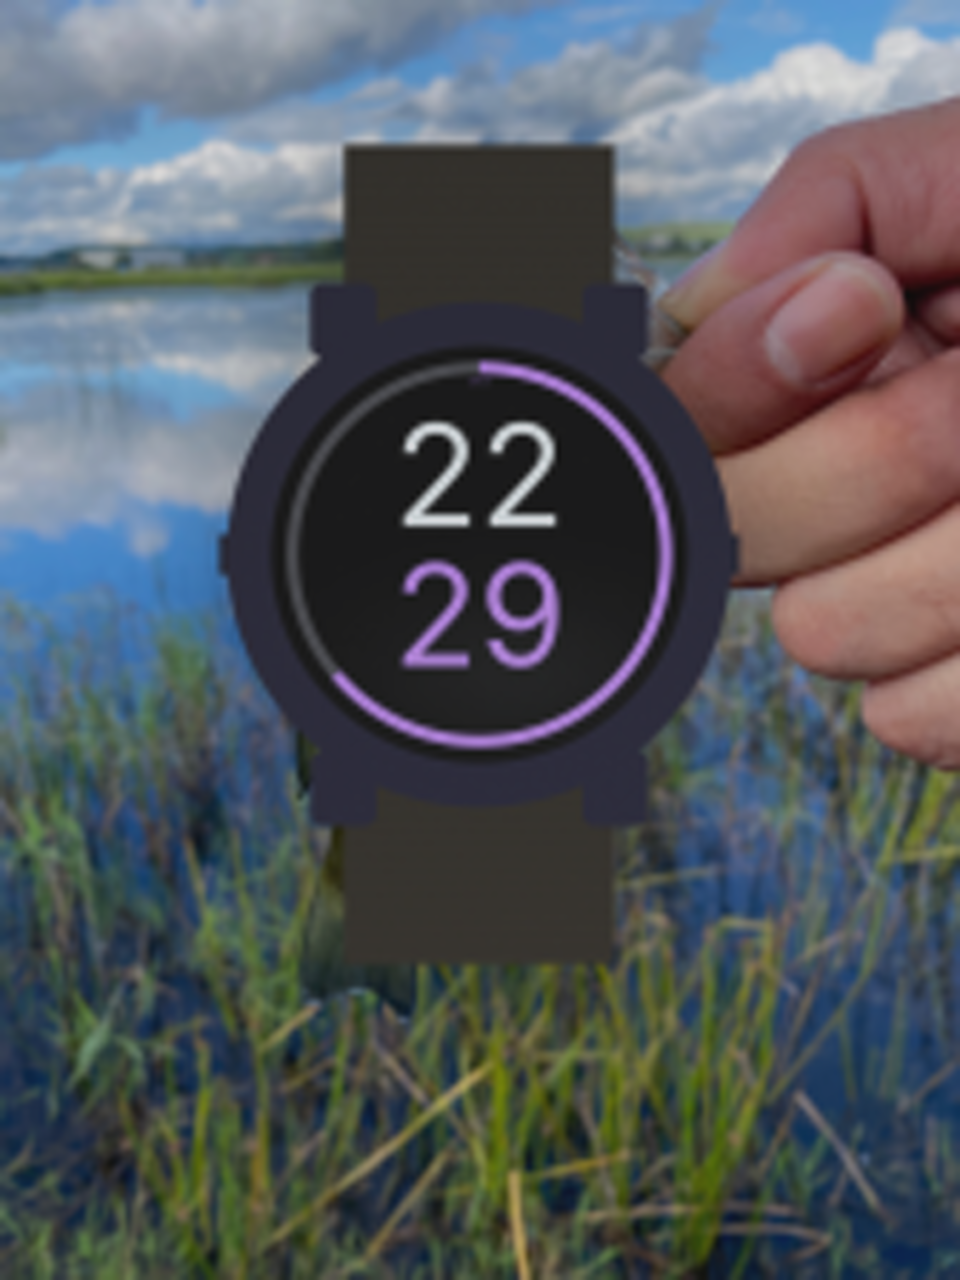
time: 22:29
